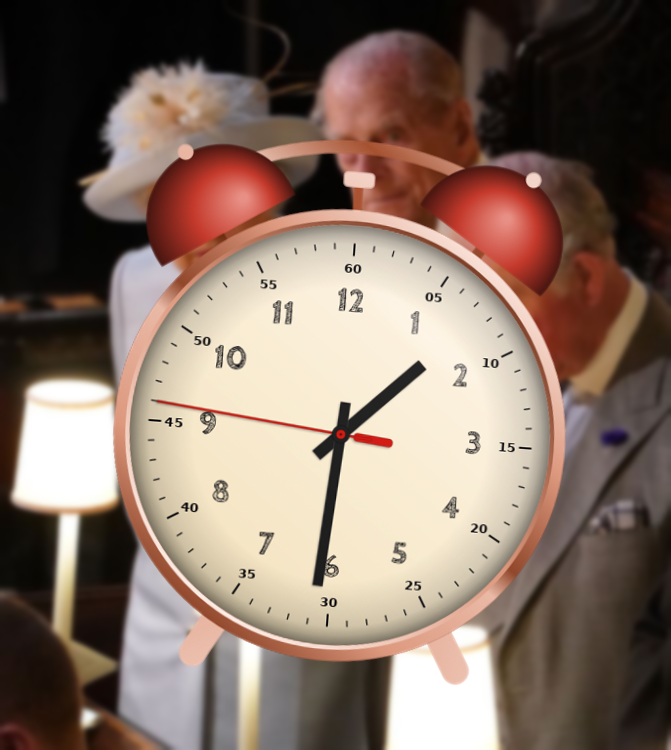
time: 1:30:46
